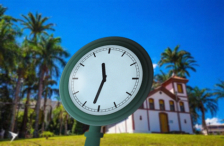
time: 11:32
